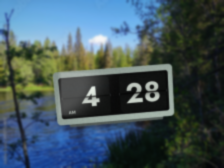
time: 4:28
